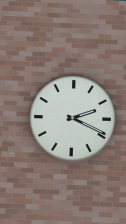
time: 2:19
